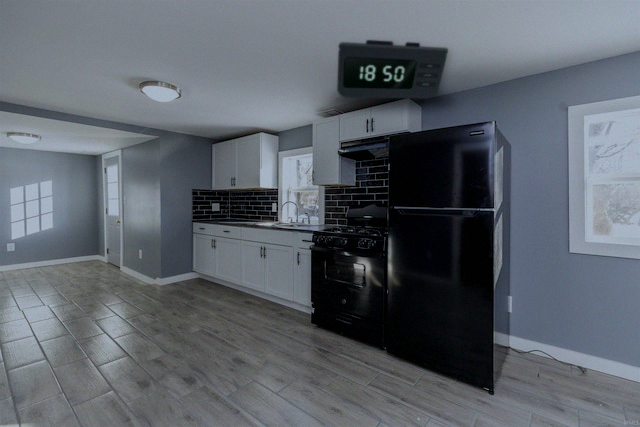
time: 18:50
